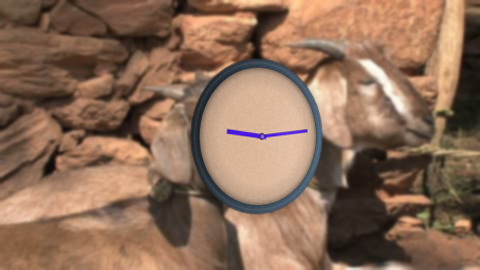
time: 9:14
